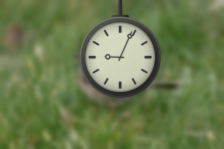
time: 9:04
